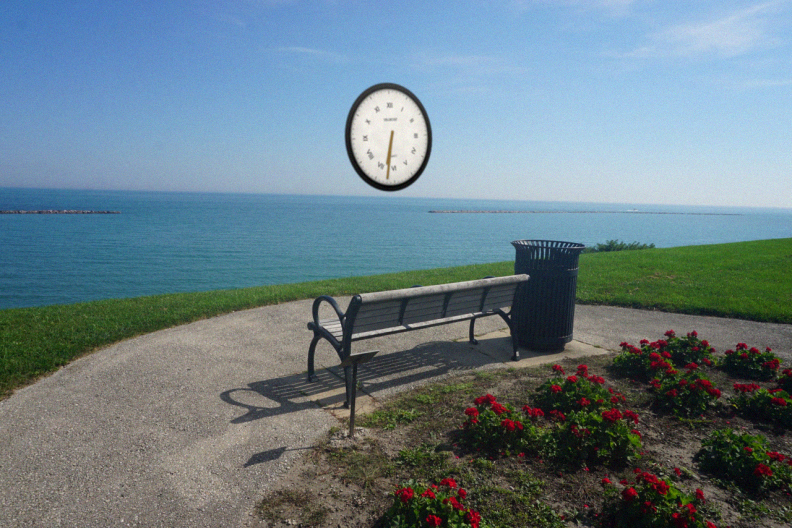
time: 6:32
